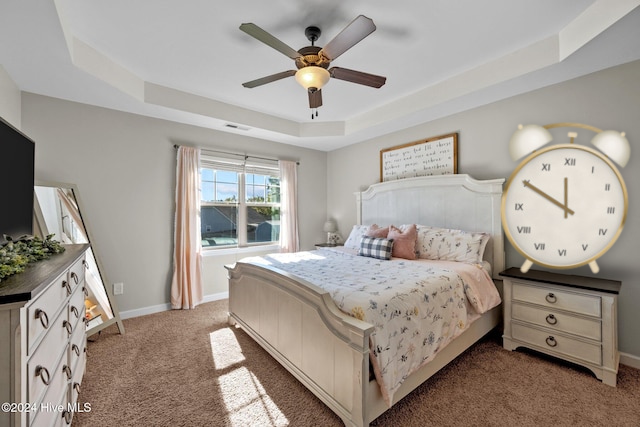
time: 11:50
